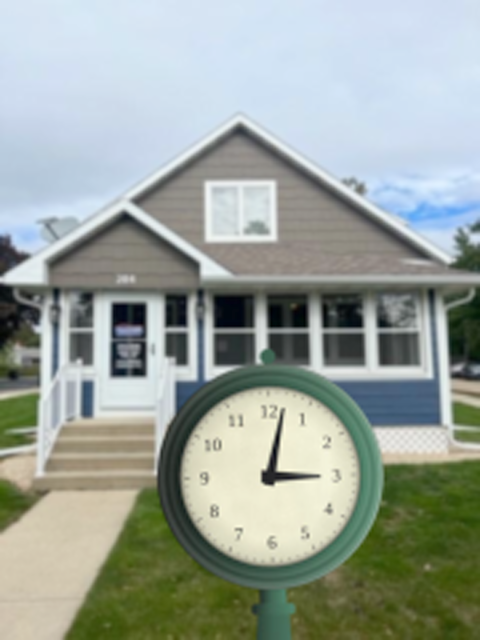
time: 3:02
